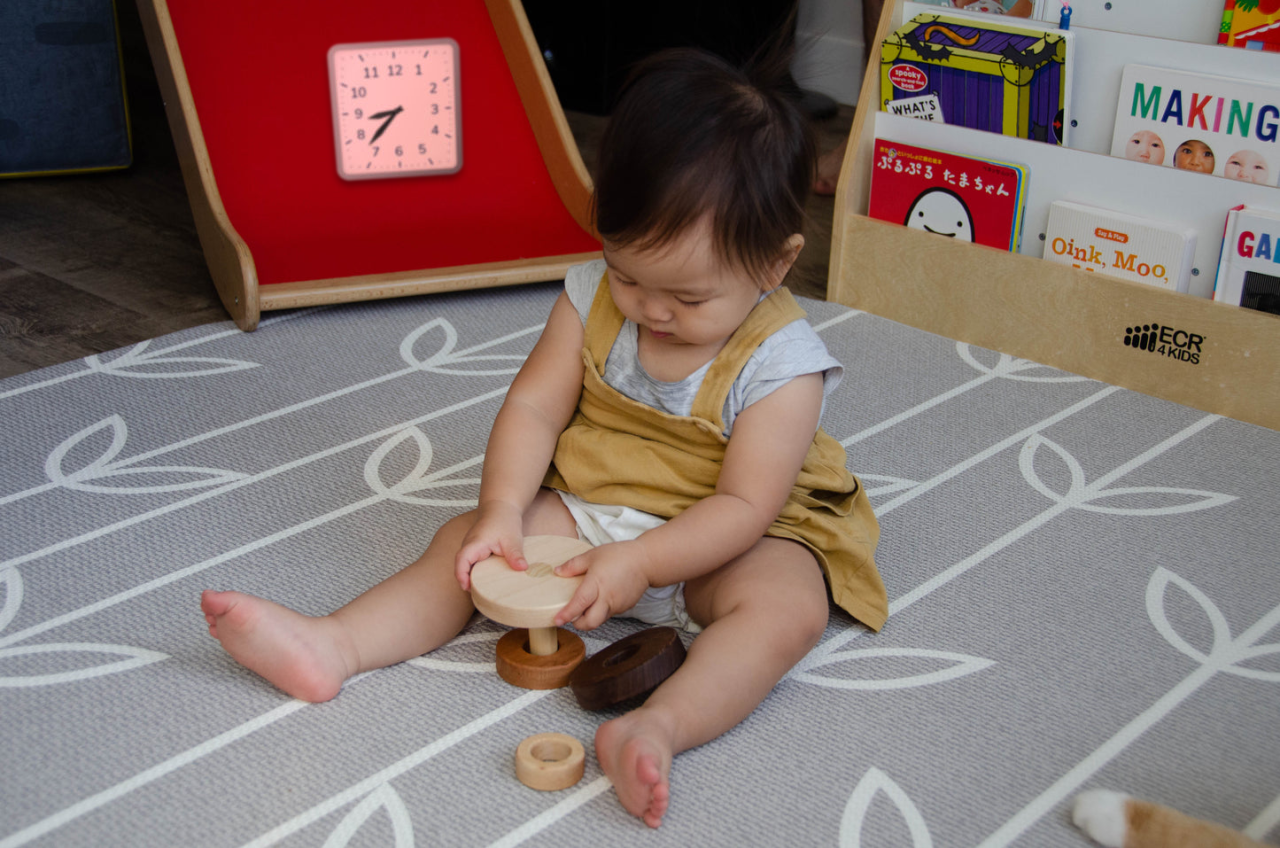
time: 8:37
